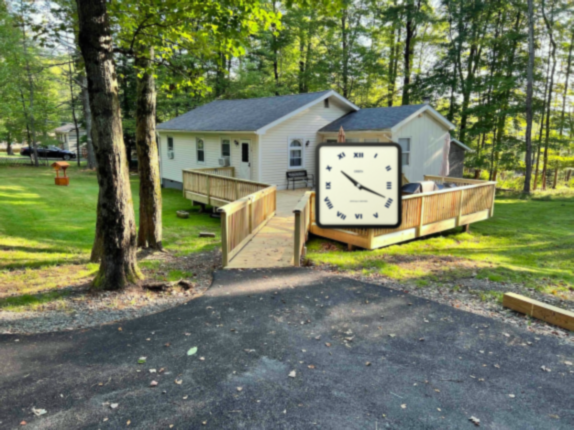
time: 10:19
